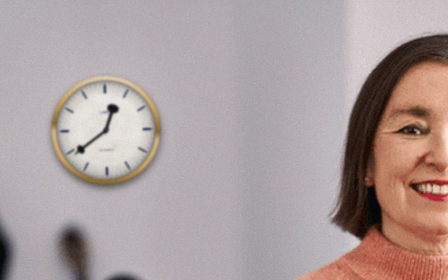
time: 12:39
